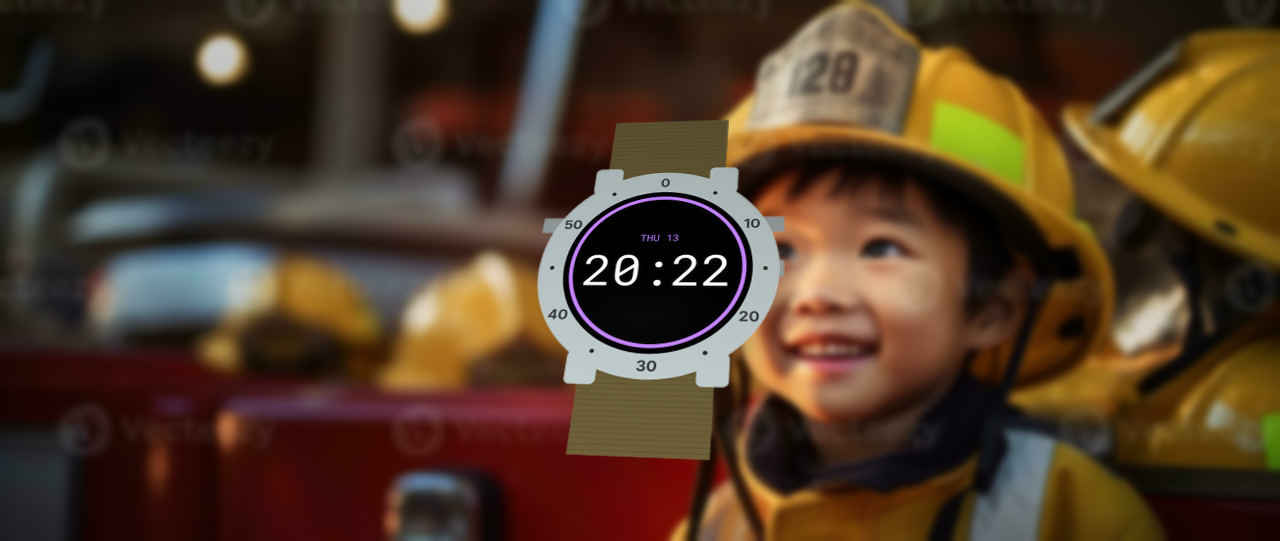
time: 20:22
